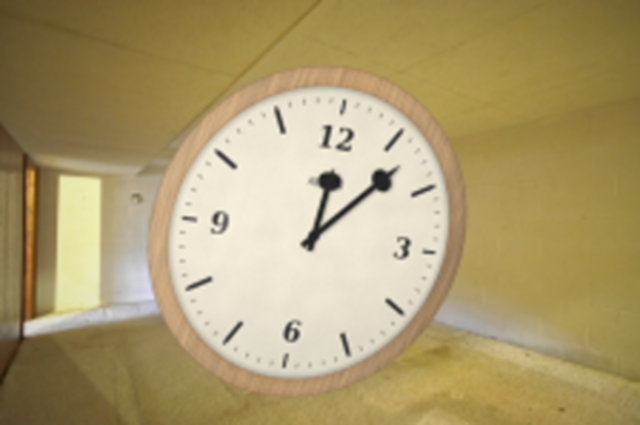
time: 12:07
